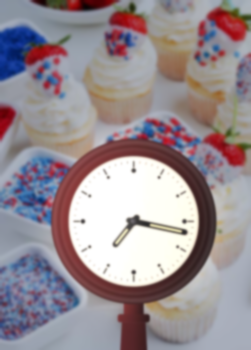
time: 7:17
